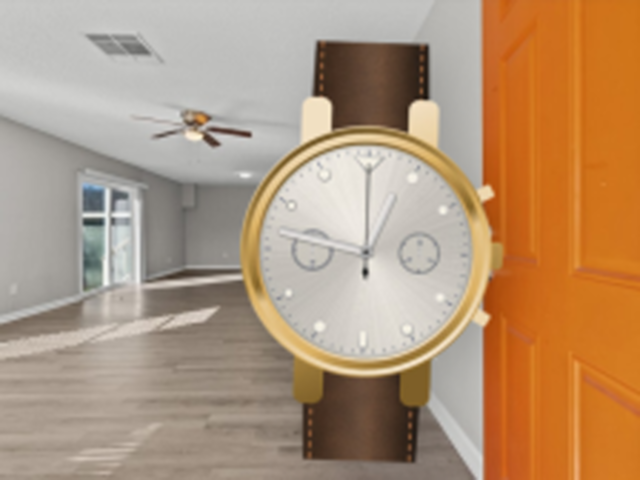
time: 12:47
